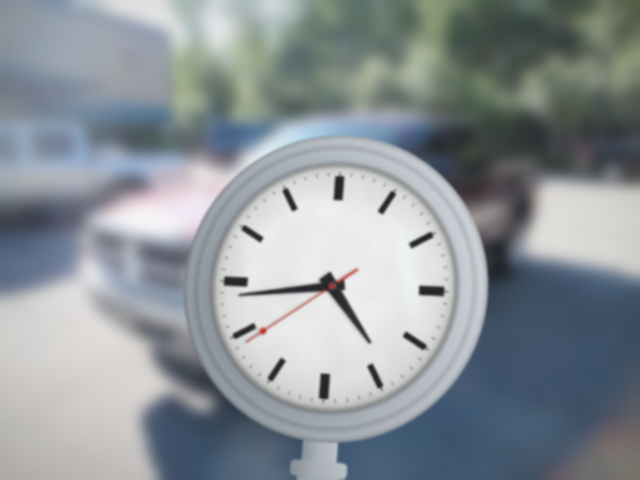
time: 4:43:39
